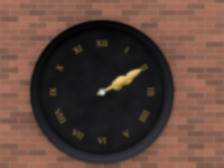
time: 2:10
